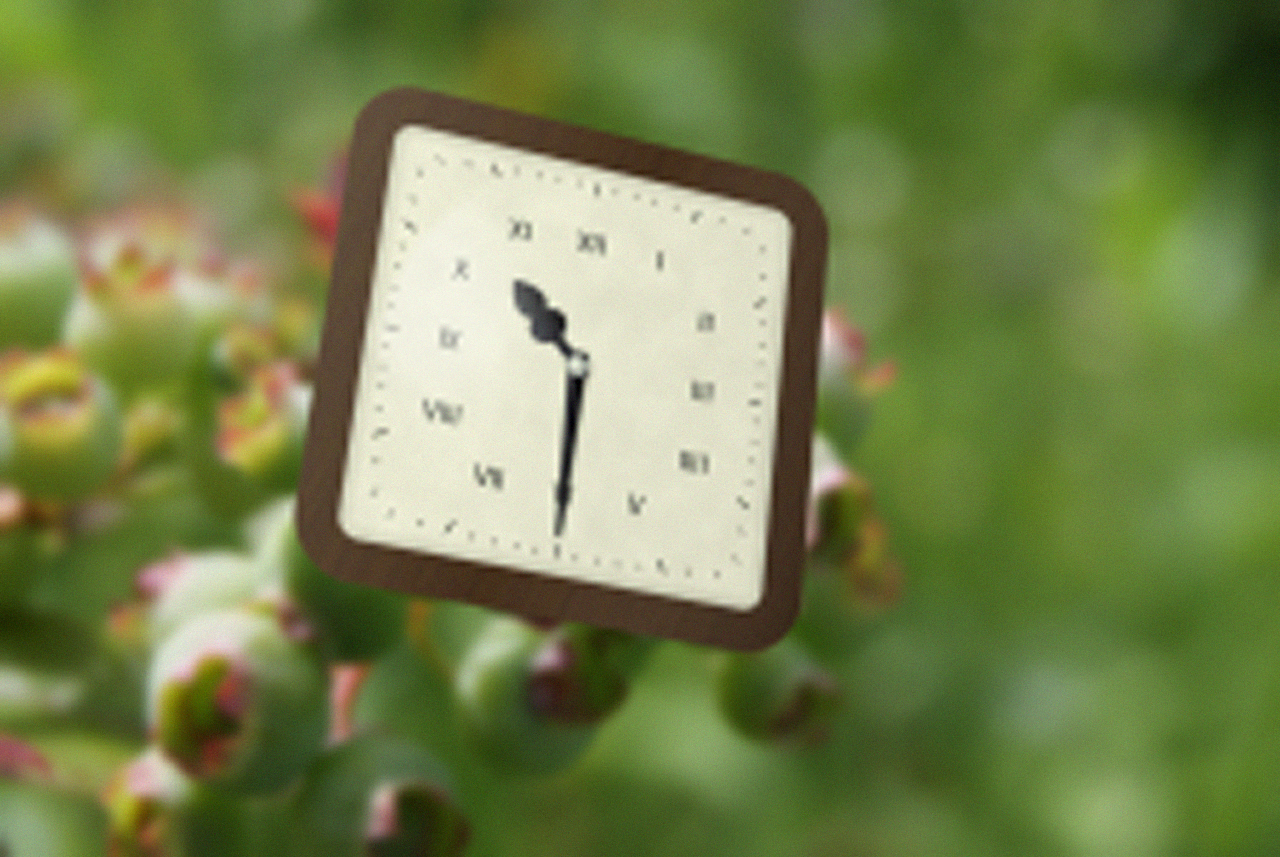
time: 10:30
